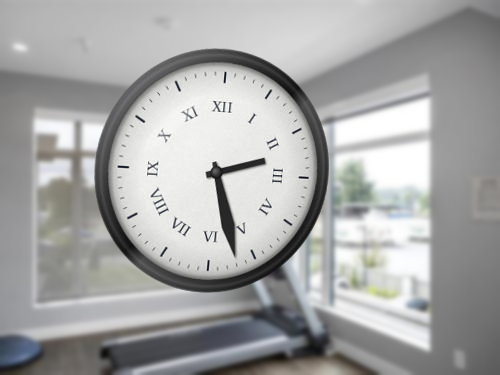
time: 2:27
